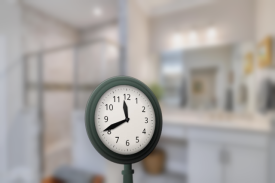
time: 11:41
